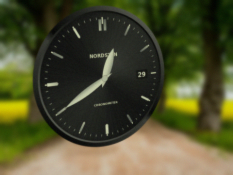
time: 12:40
